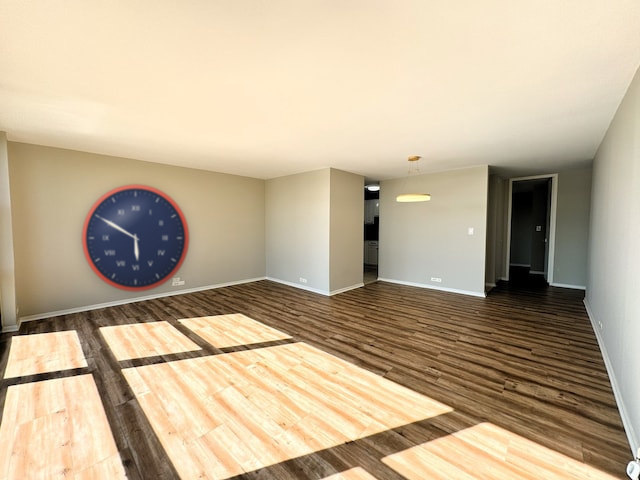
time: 5:50
